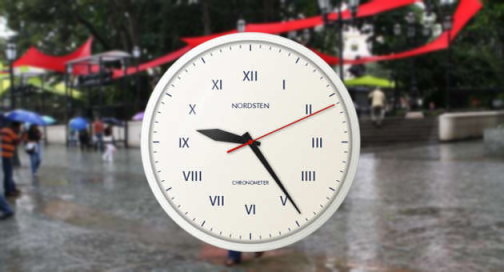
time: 9:24:11
